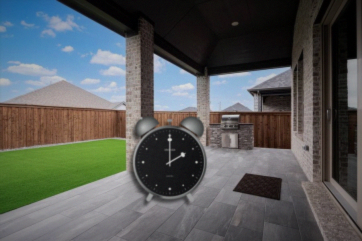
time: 2:00
